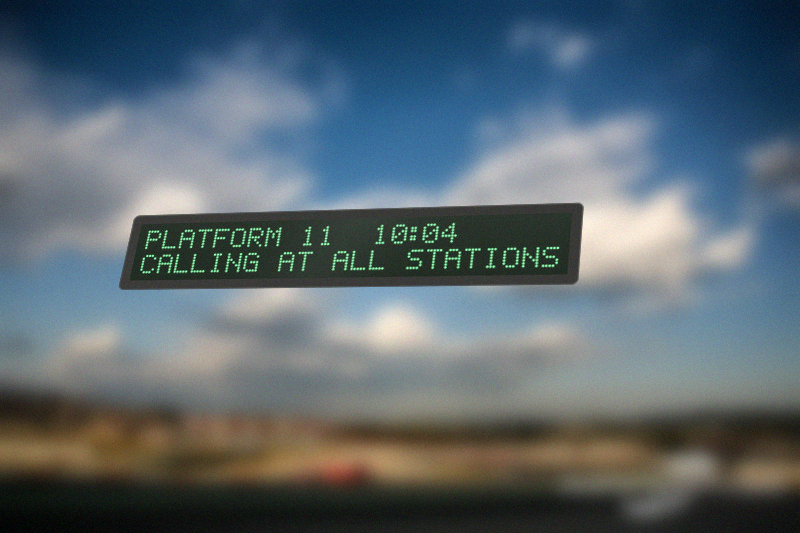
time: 10:04
